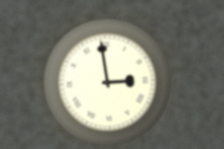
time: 2:59
